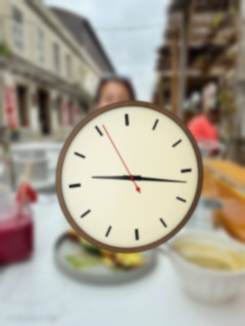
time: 9:16:56
